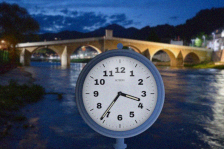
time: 3:36
